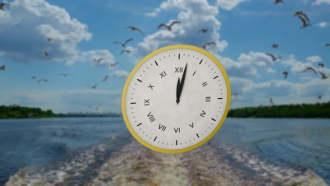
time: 12:02
